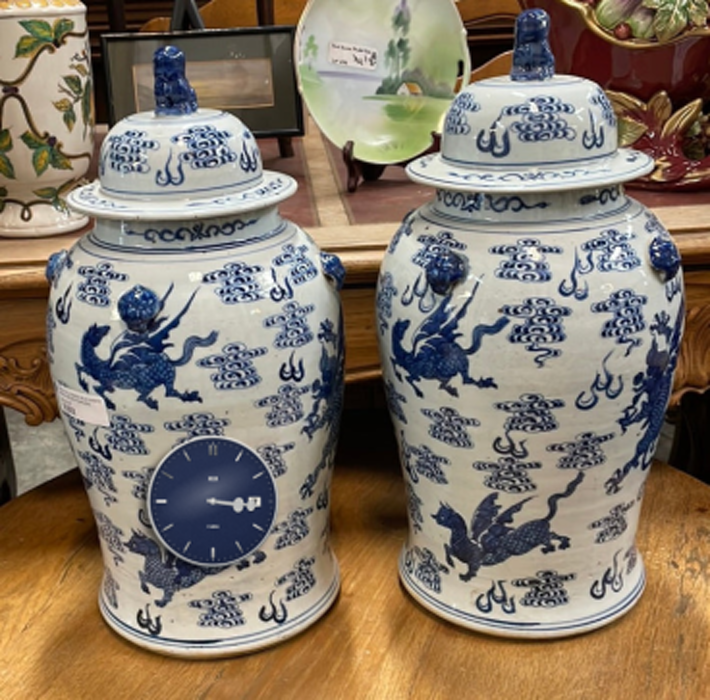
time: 3:16
